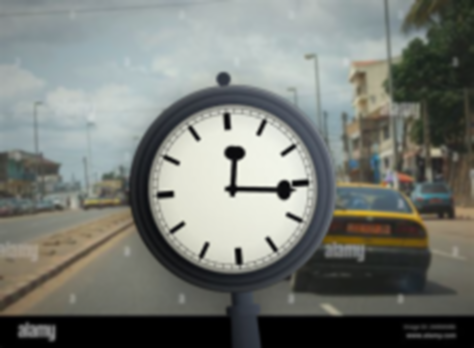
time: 12:16
